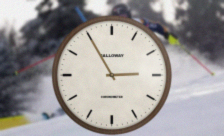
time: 2:55
